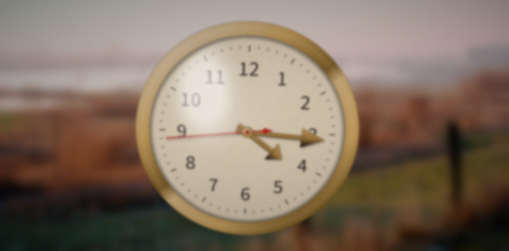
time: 4:15:44
